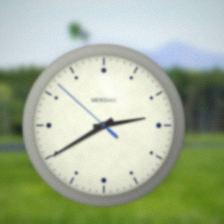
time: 2:39:52
